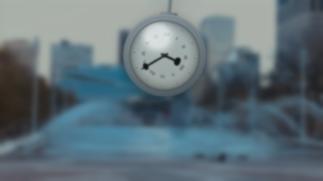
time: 3:39
